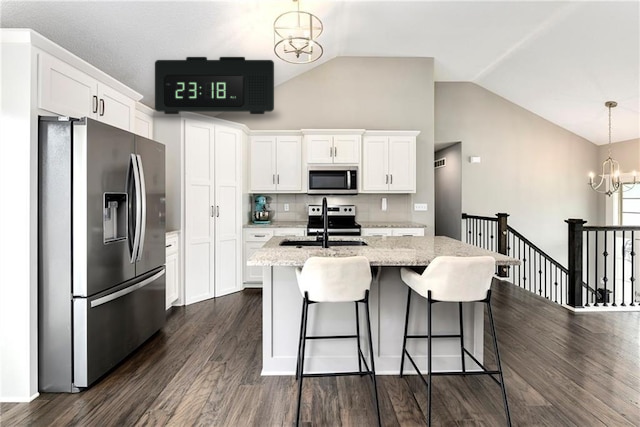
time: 23:18
